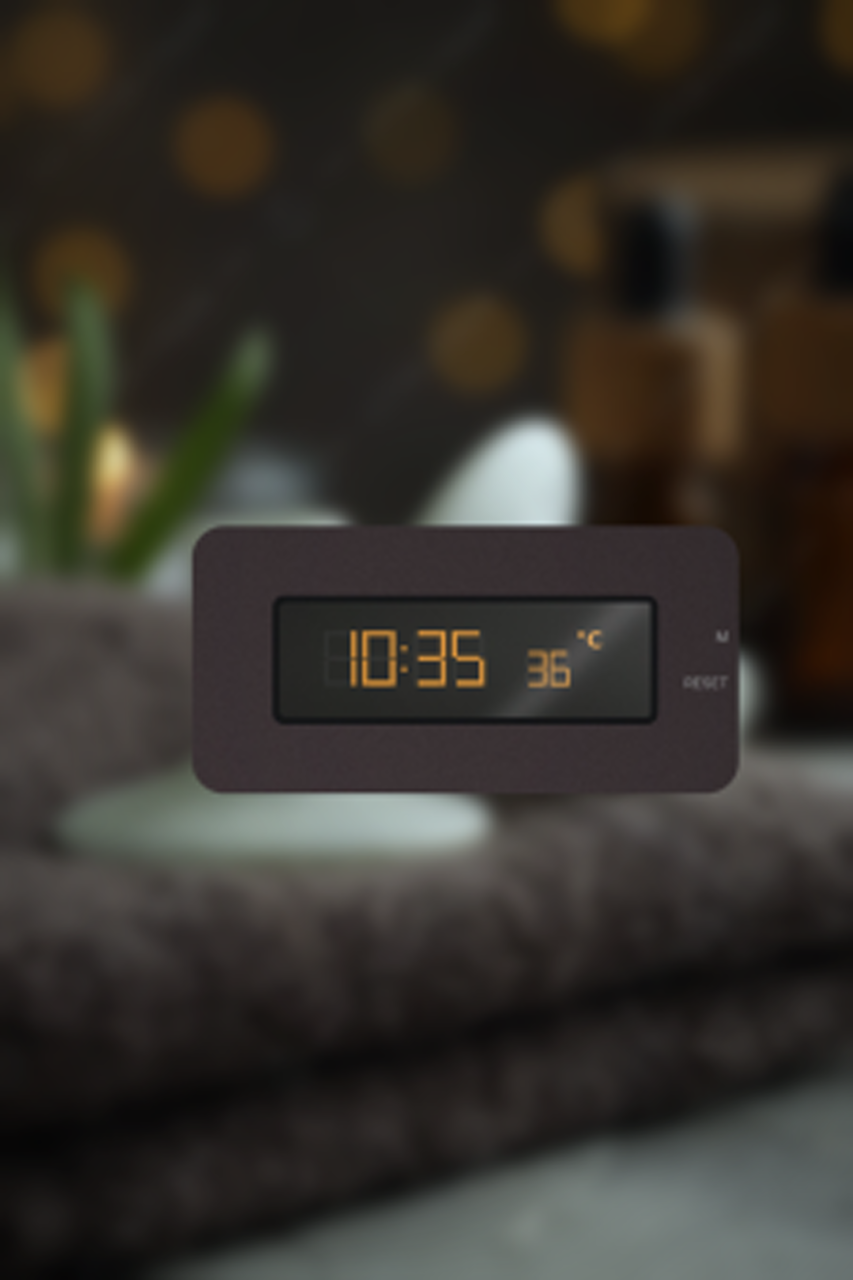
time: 10:35
